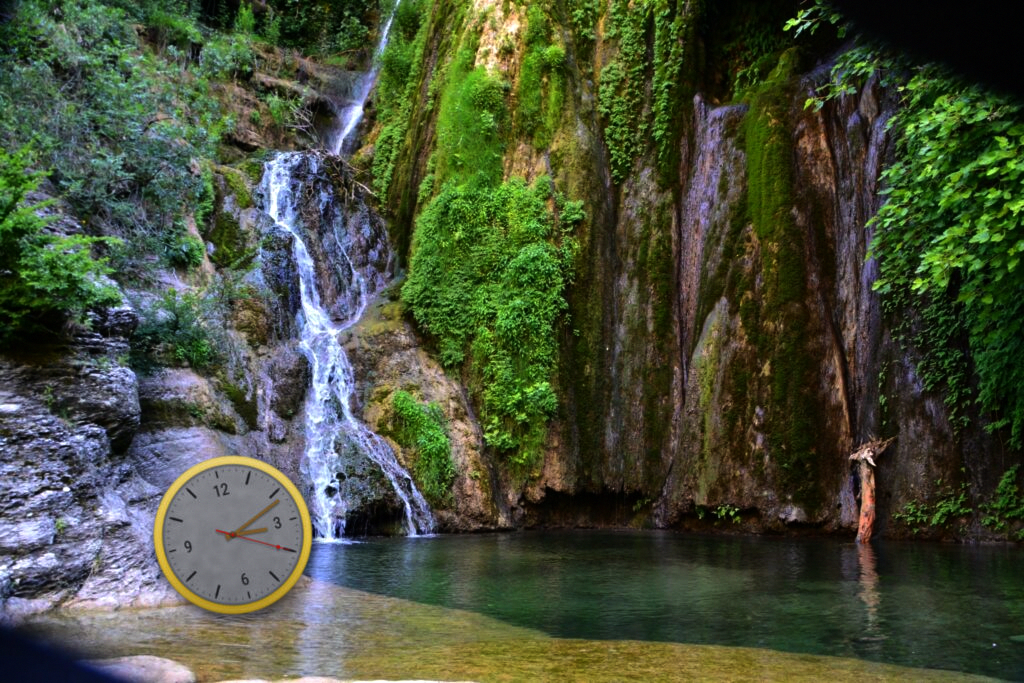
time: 3:11:20
